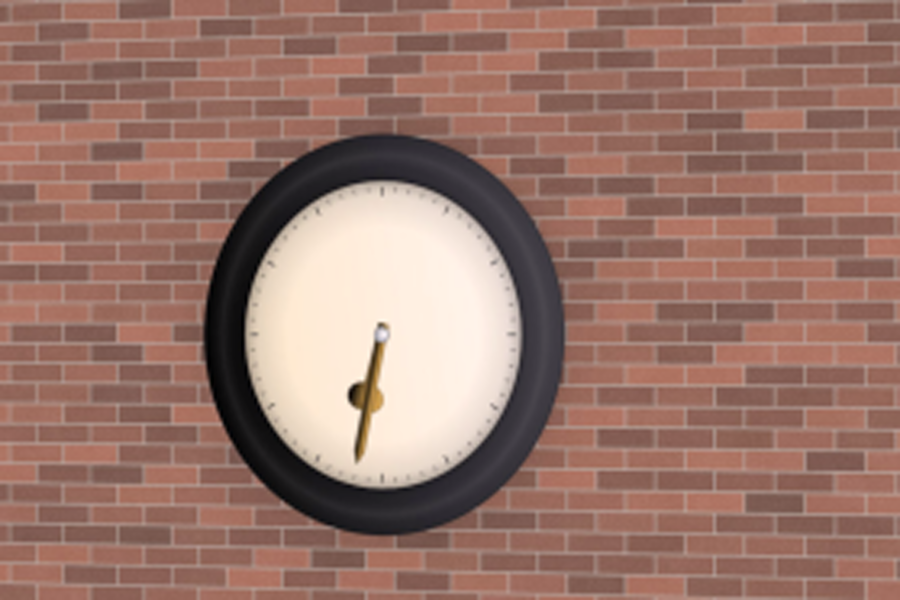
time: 6:32
